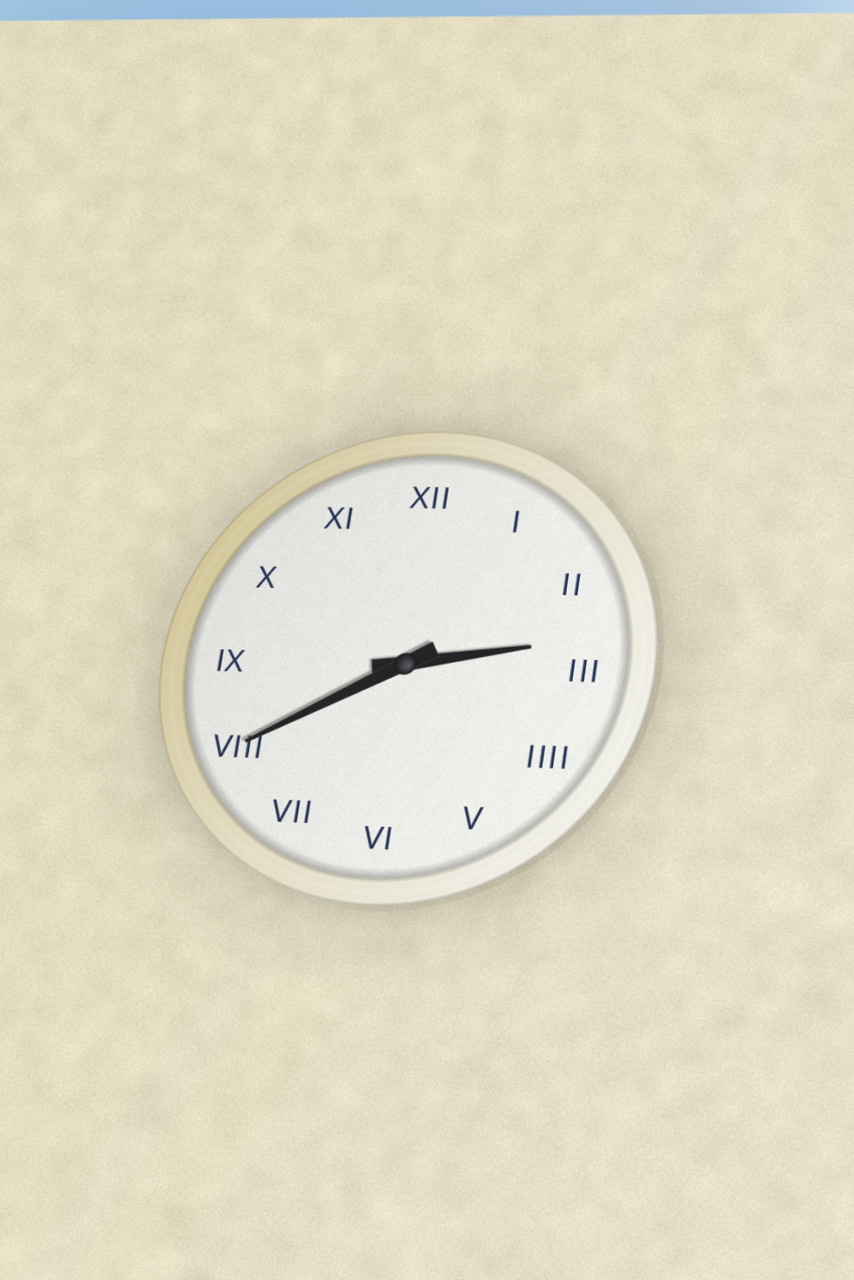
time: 2:40
